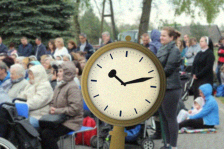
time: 10:12
